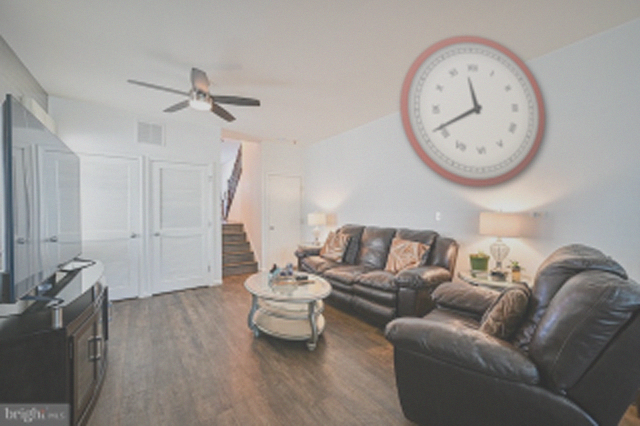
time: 11:41
